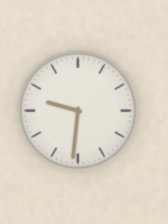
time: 9:31
